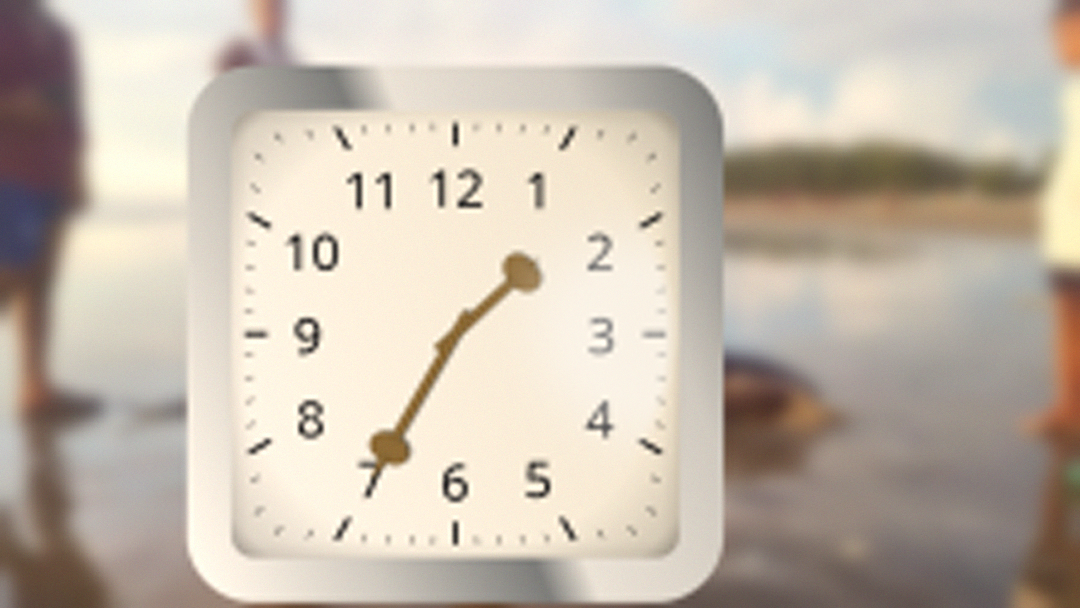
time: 1:35
